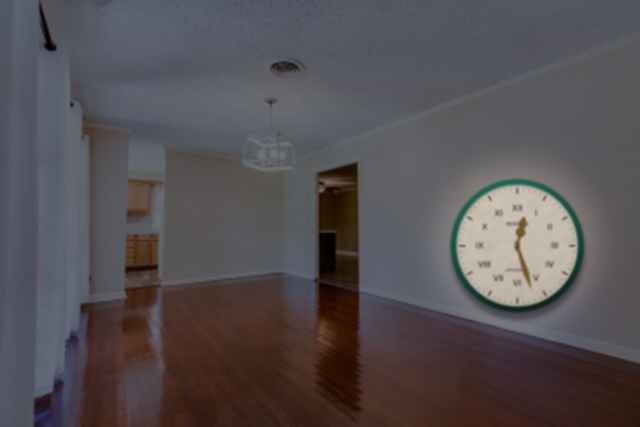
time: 12:27
